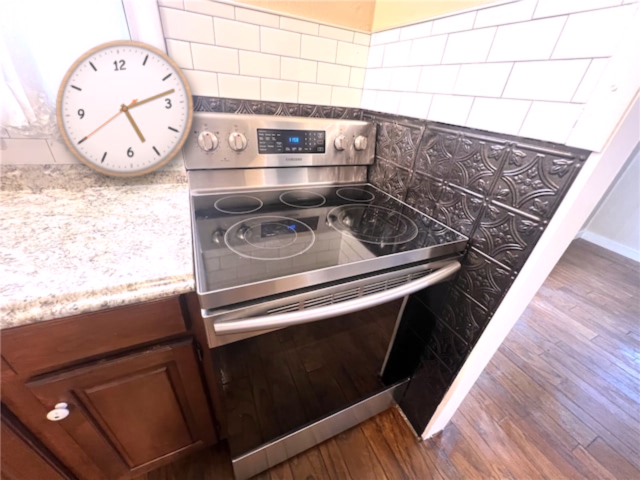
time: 5:12:40
